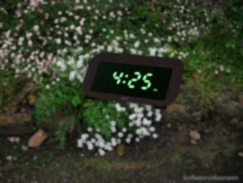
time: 4:25
